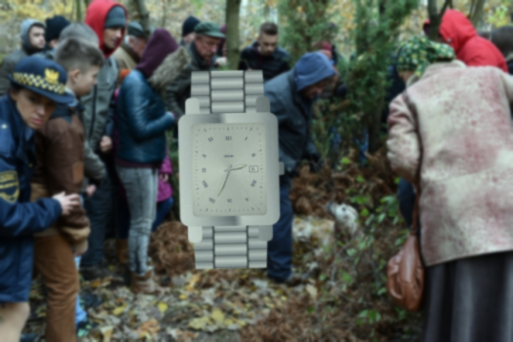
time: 2:34
